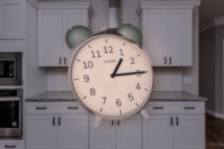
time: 1:15
